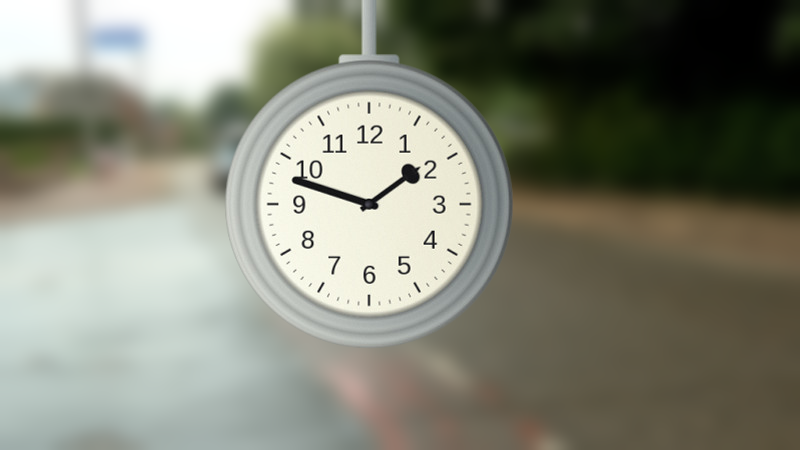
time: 1:48
